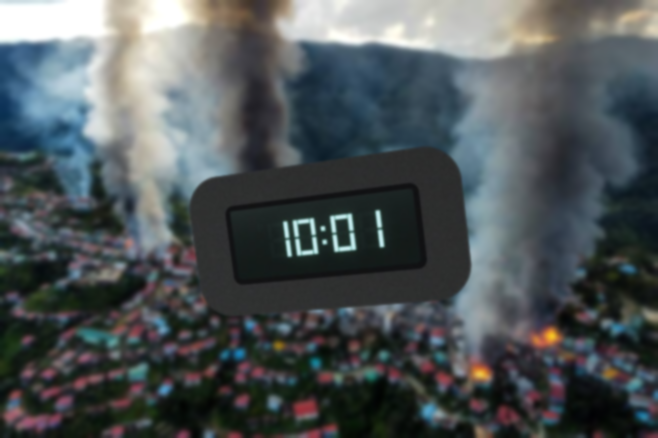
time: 10:01
